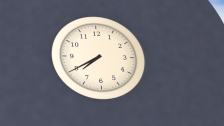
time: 7:40
